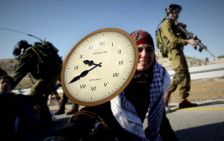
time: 9:40
